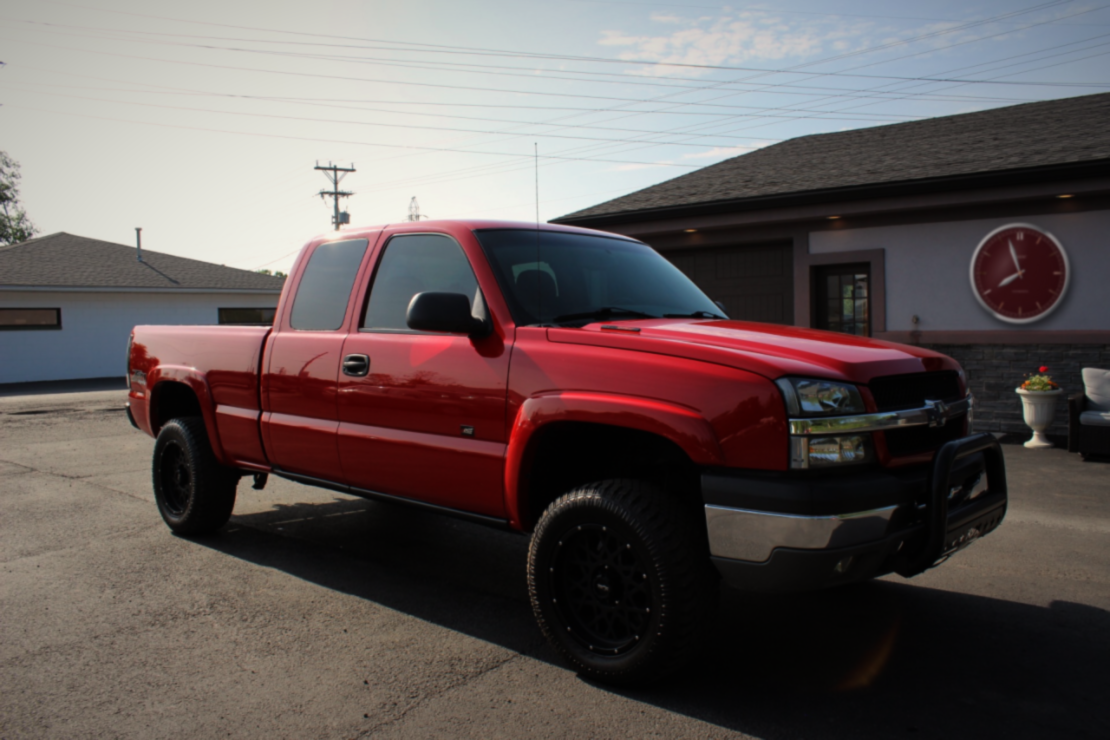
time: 7:57
